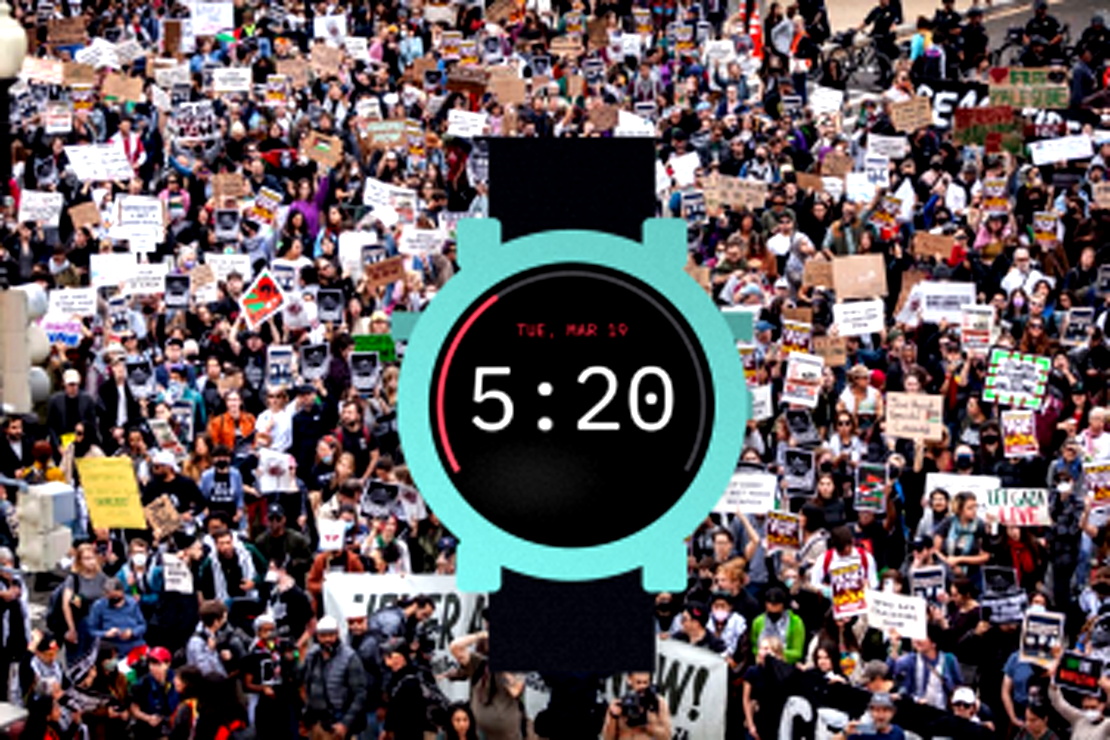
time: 5:20
